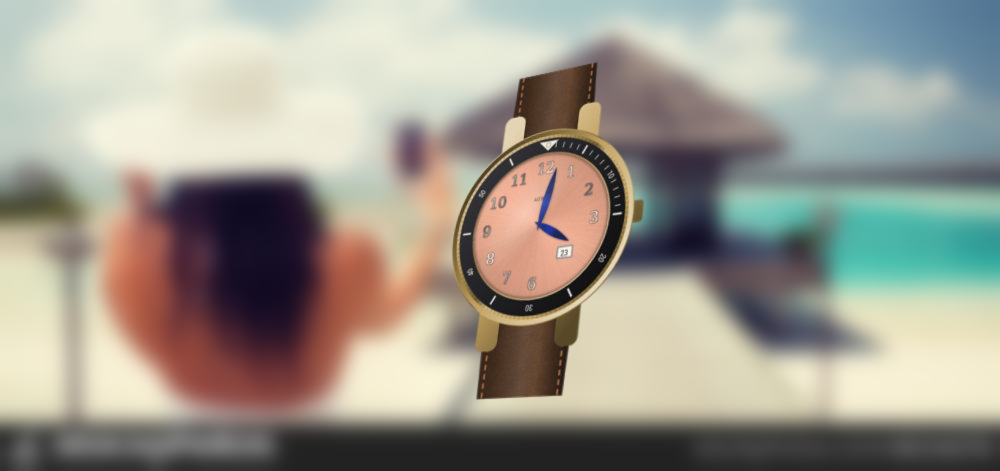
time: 4:02
